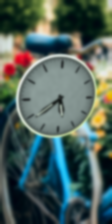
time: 5:39
